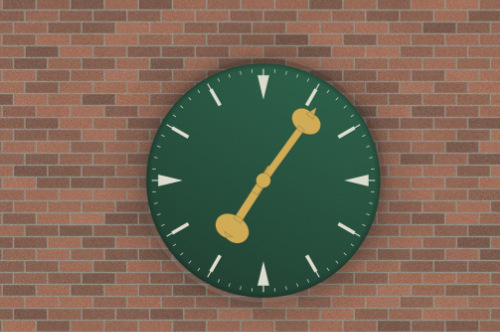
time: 7:06
